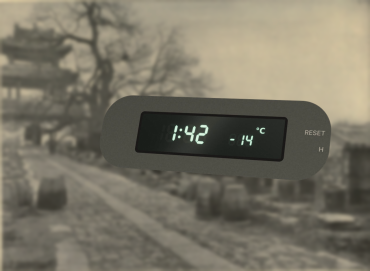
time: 1:42
